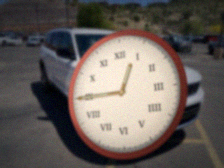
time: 12:45
